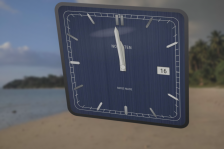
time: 11:59
